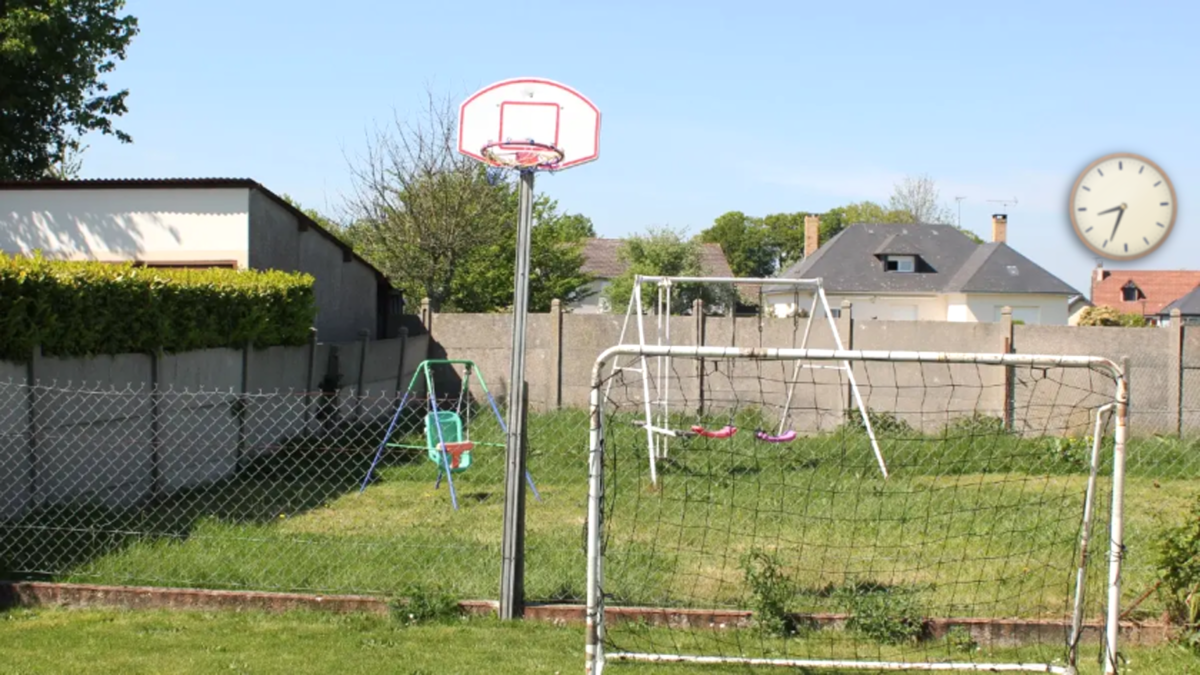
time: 8:34
